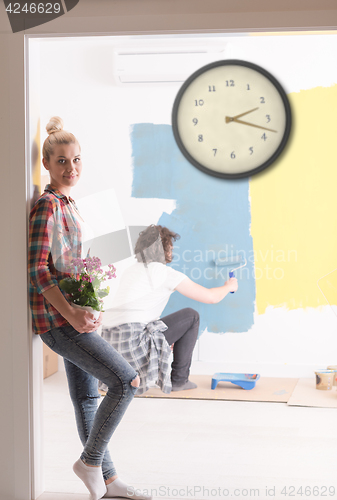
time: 2:18
